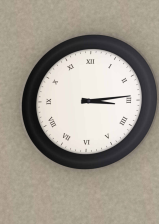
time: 3:14
